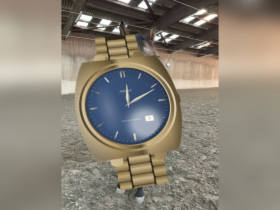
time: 12:11
